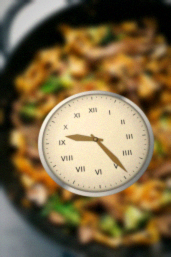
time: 9:24
